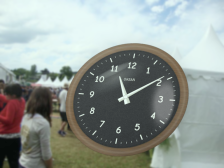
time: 11:09
